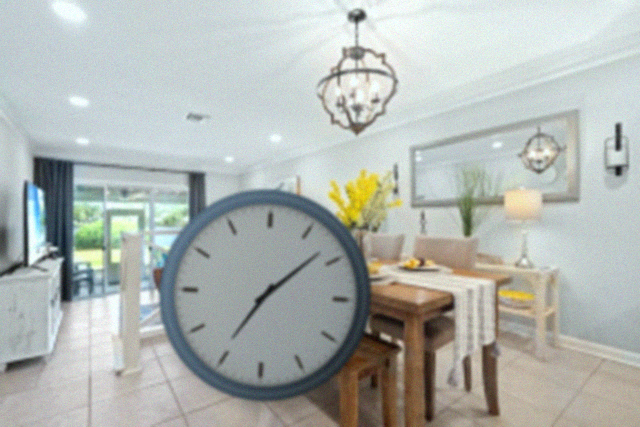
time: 7:08
